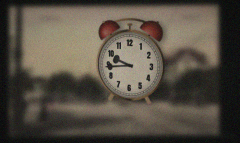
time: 9:44
